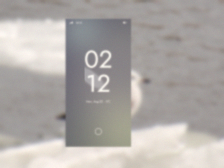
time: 2:12
